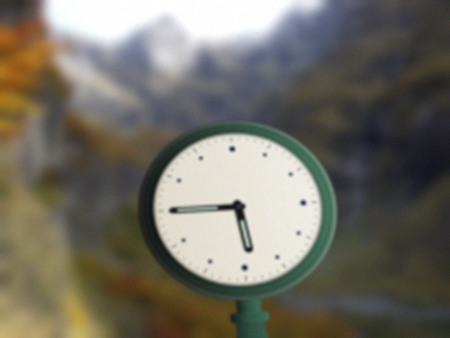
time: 5:45
